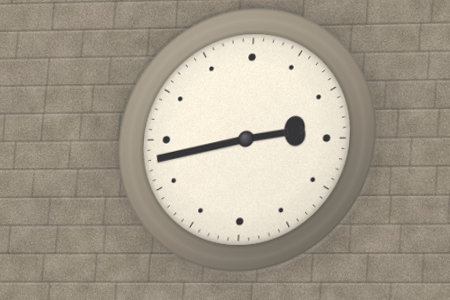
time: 2:43
